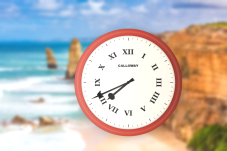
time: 7:41
